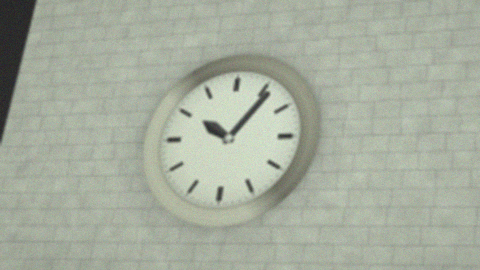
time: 10:06
